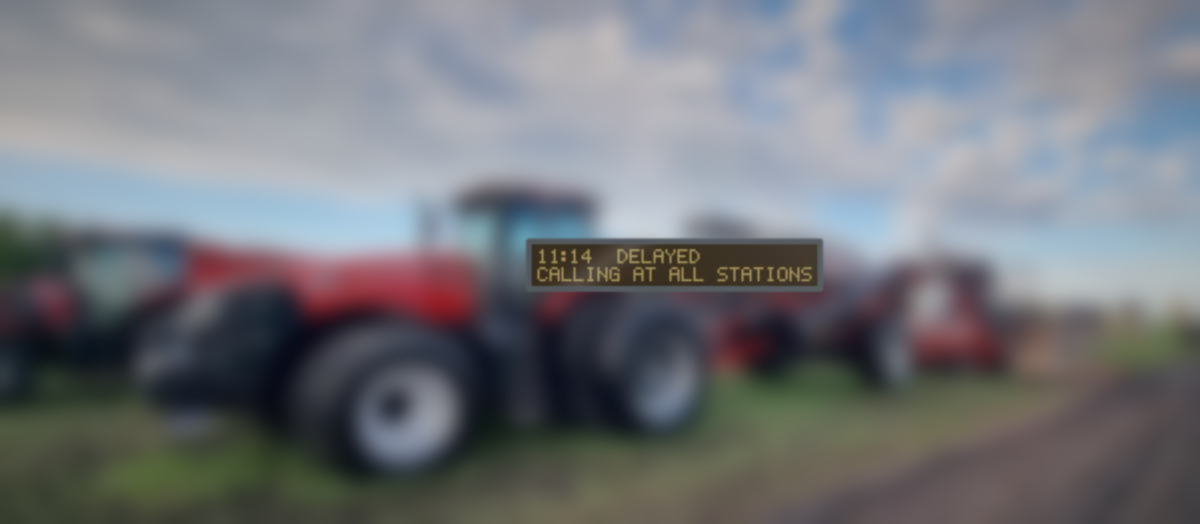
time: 11:14
